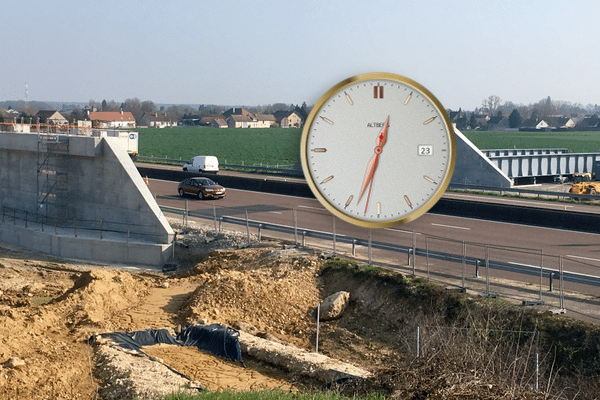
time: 12:33:32
